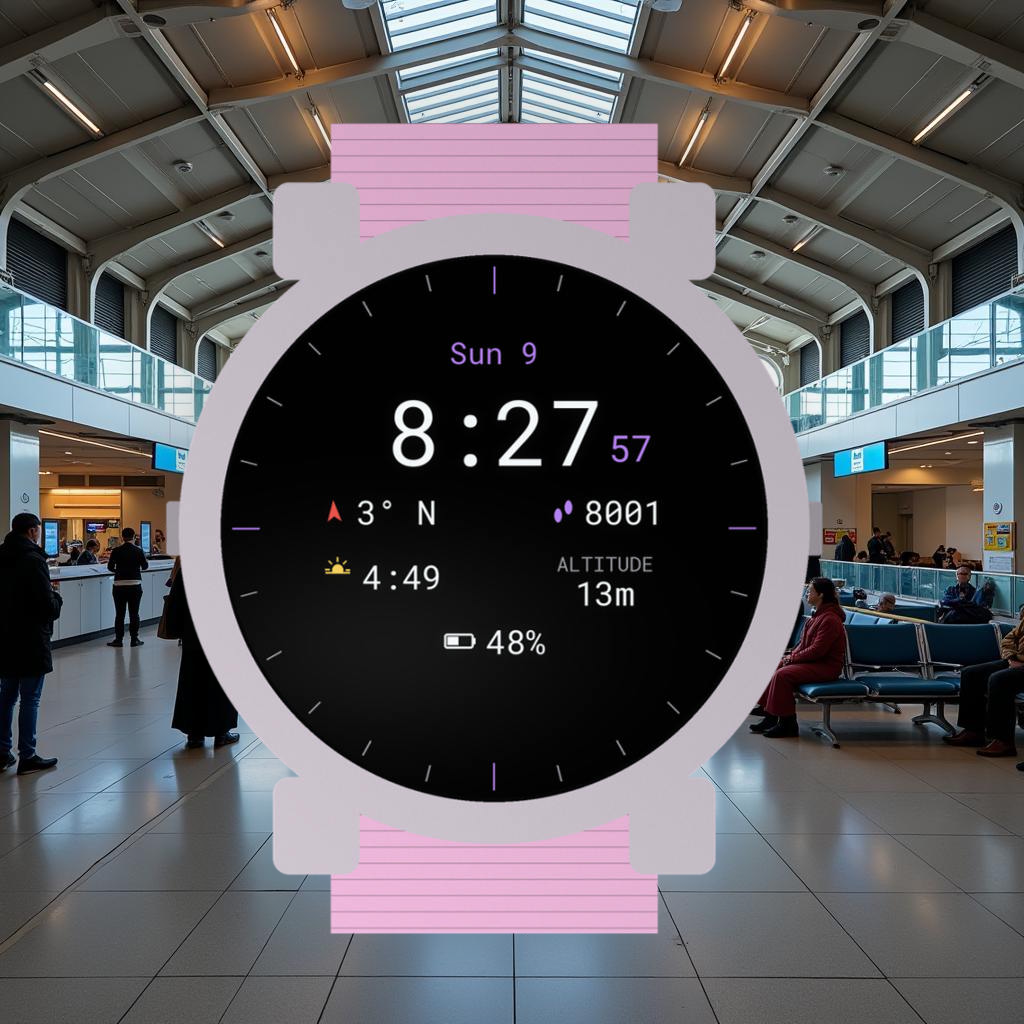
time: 8:27:57
